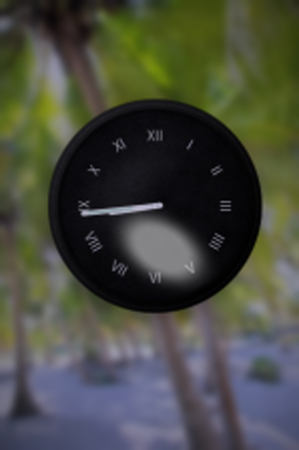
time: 8:44
